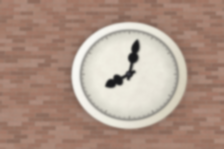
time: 8:02
